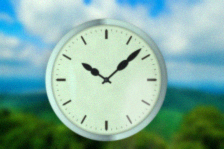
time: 10:08
